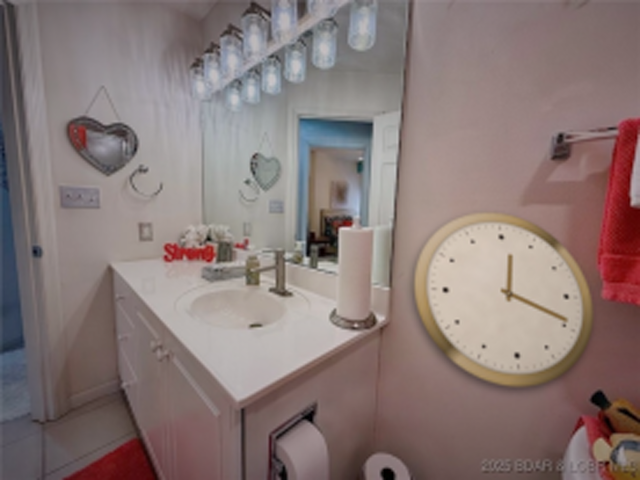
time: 12:19
